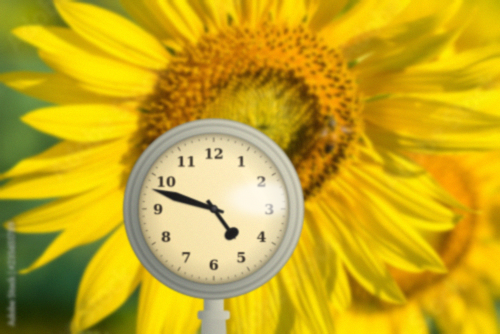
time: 4:48
